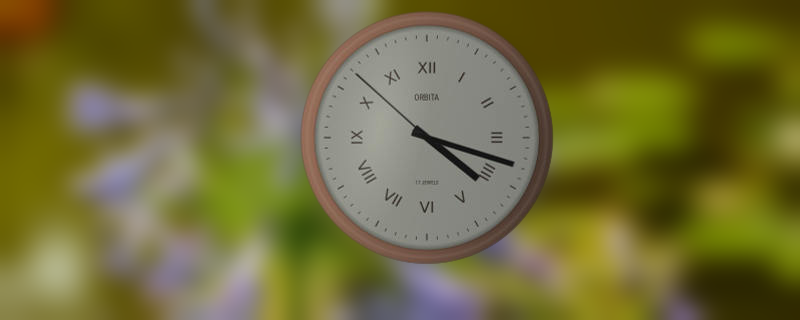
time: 4:17:52
